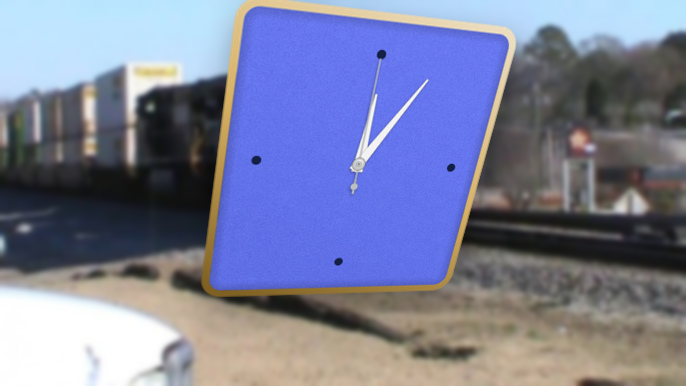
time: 12:05:00
